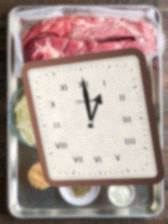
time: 1:00
